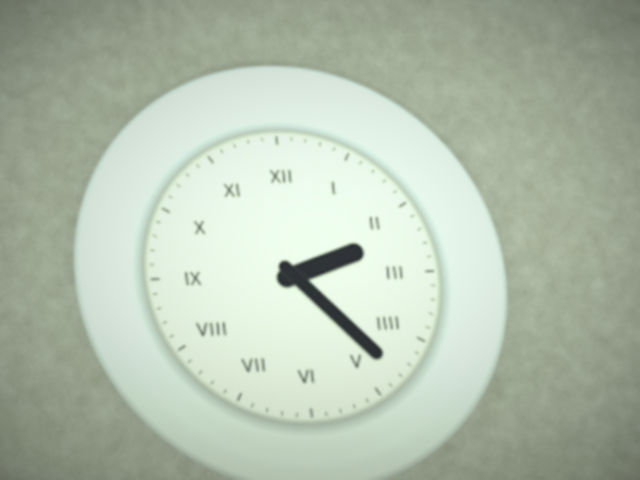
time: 2:23
